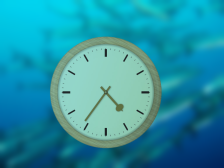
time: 4:36
